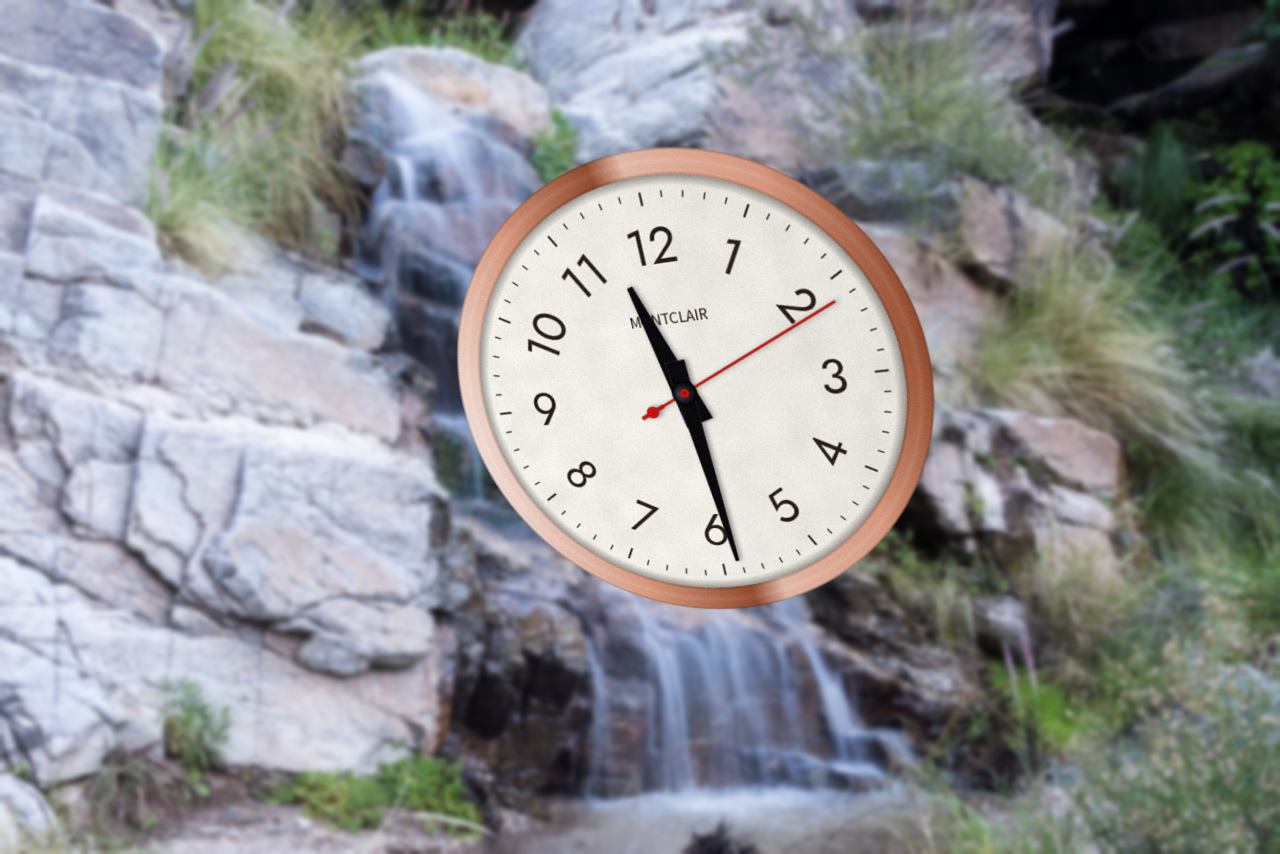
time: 11:29:11
